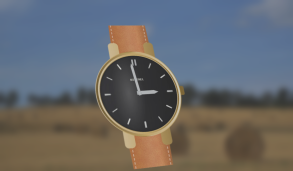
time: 2:59
